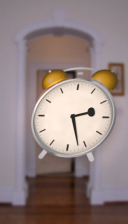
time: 2:27
